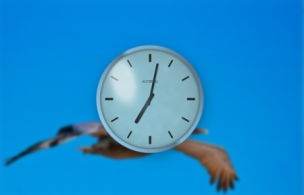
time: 7:02
